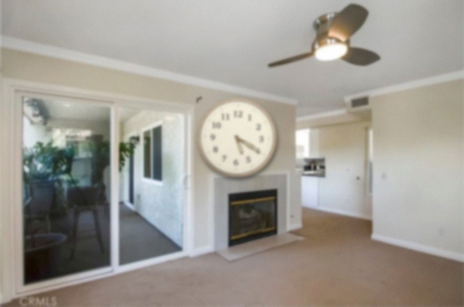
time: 5:20
